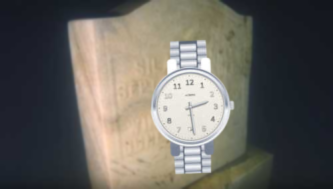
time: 2:29
